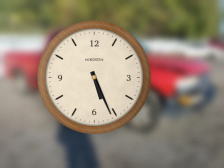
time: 5:26
